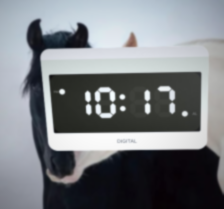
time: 10:17
